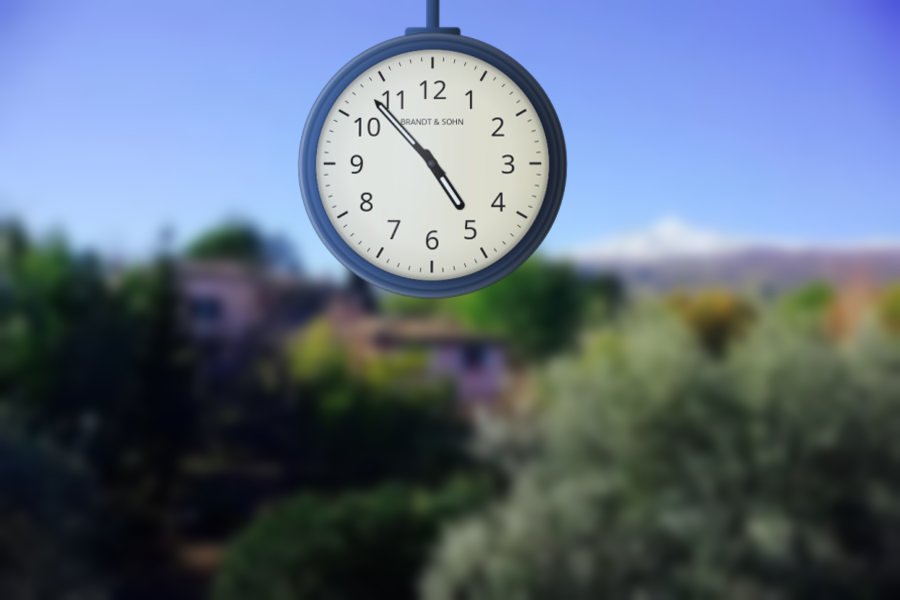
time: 4:53
